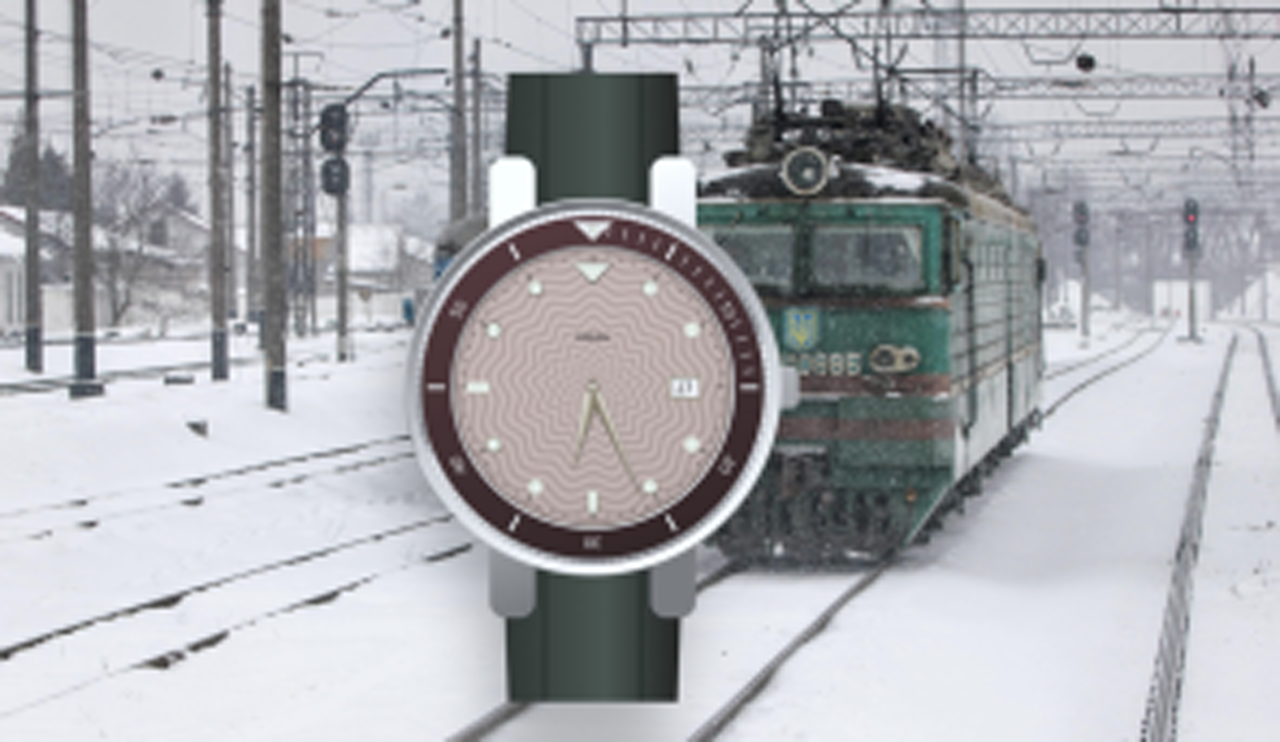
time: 6:26
